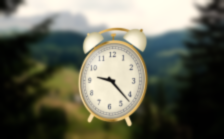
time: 9:22
